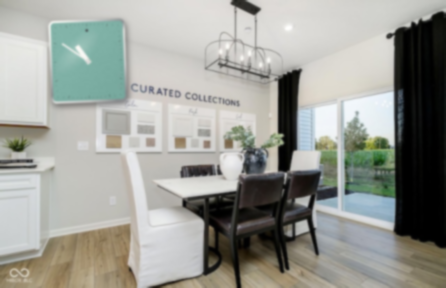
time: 10:51
